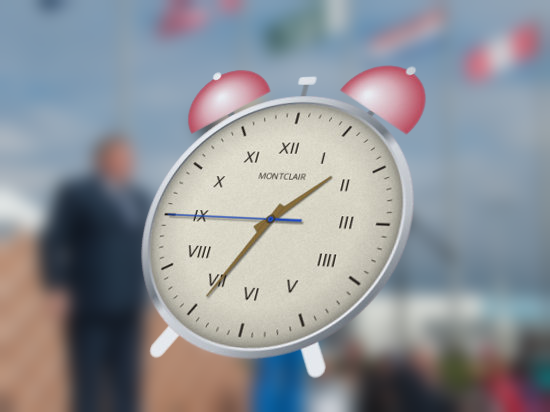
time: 1:34:45
